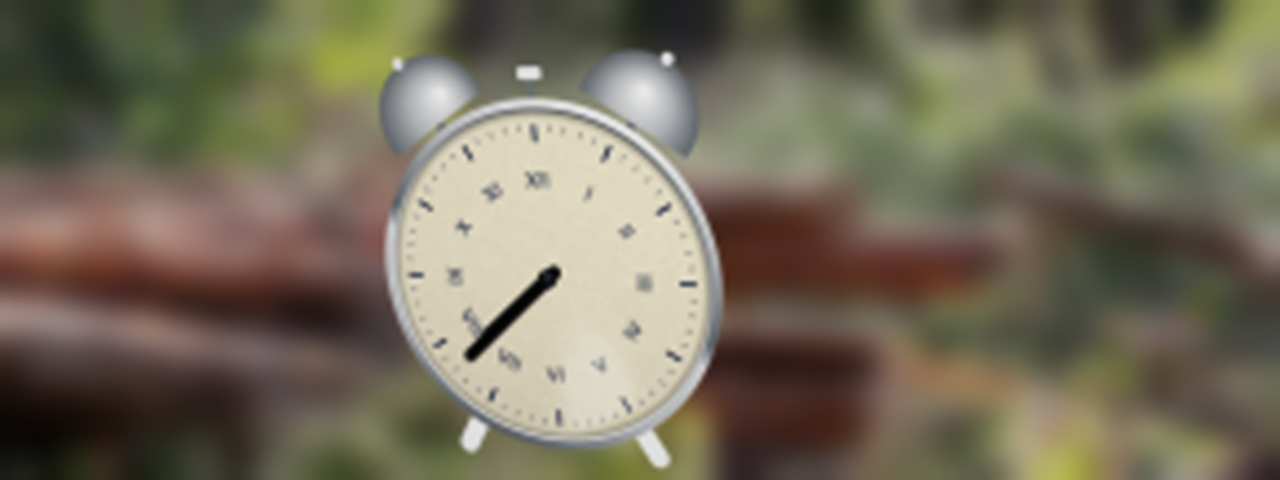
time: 7:38
